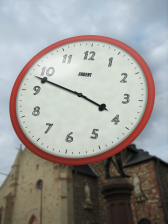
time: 3:48
